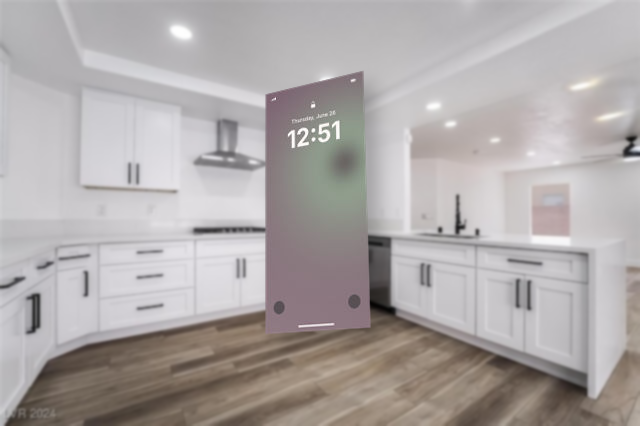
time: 12:51
